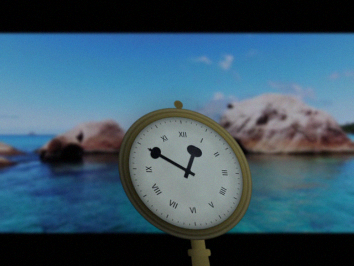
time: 12:50
